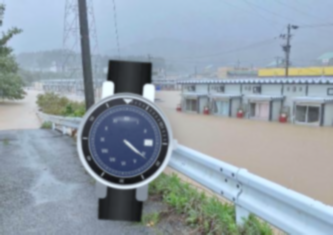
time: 4:21
